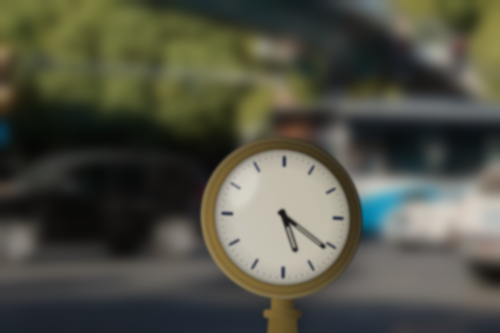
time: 5:21
